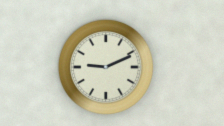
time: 9:11
